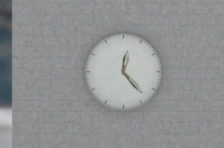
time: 12:23
